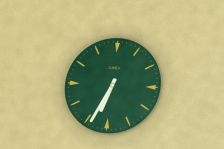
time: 6:34
